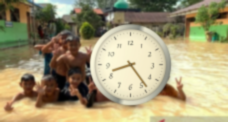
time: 8:24
